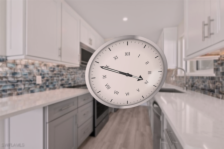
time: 3:49
